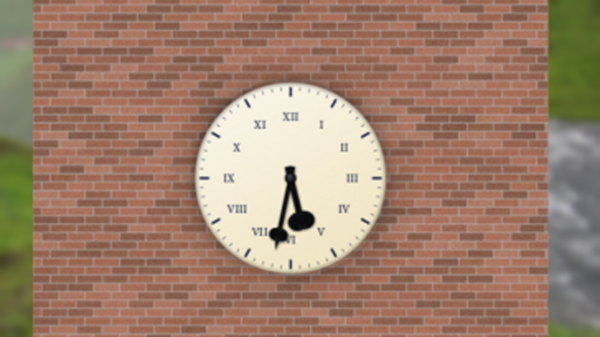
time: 5:32
